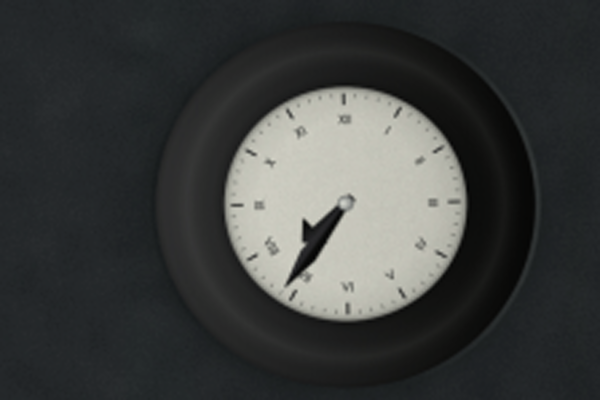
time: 7:36
